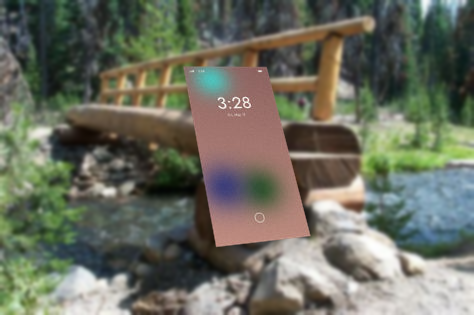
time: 3:28
